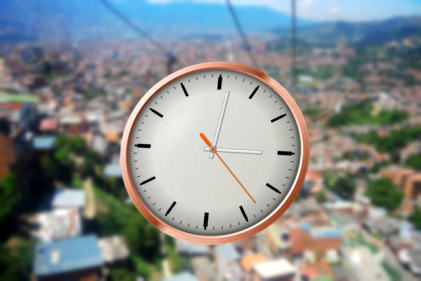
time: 3:01:23
